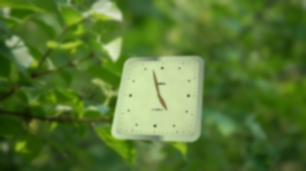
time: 4:57
